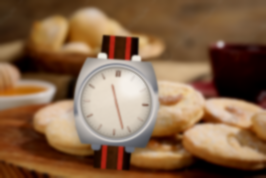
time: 11:27
